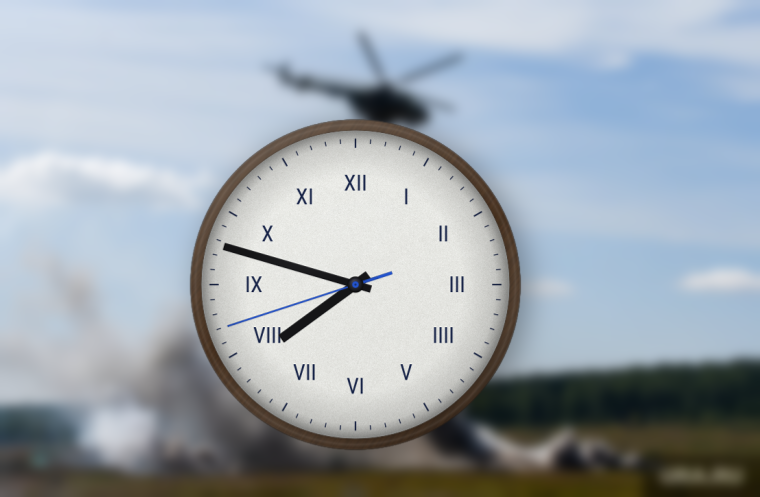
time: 7:47:42
